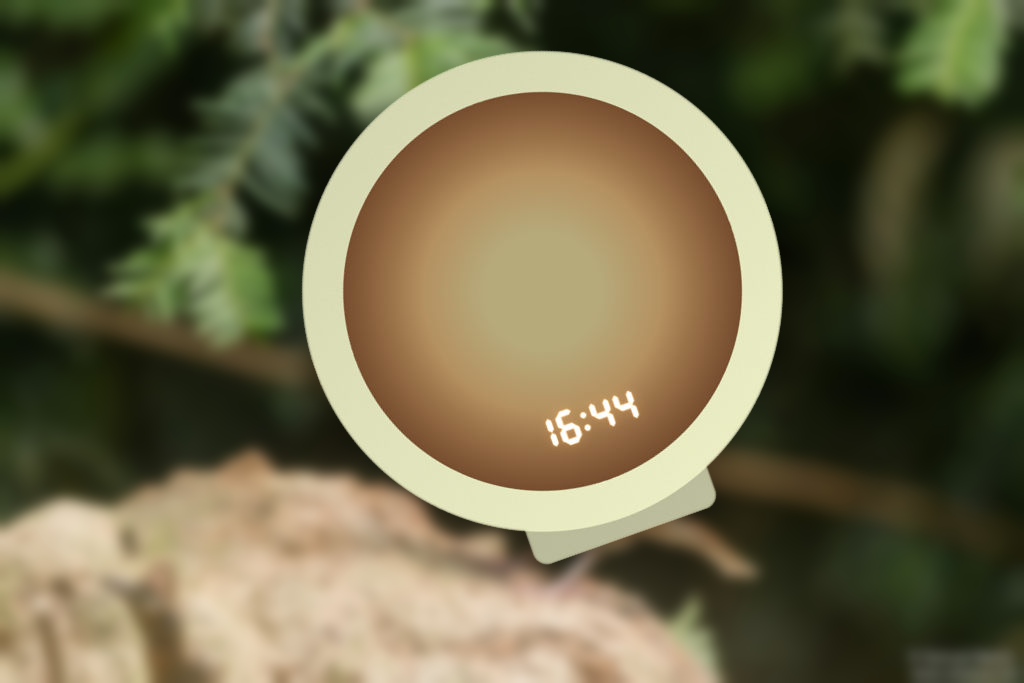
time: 16:44
